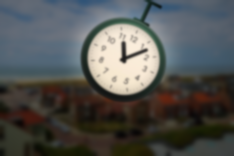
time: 11:07
